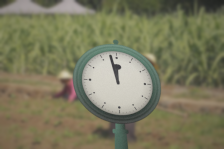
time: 11:58
